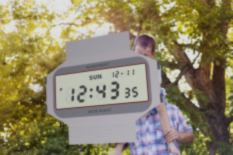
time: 12:43:35
